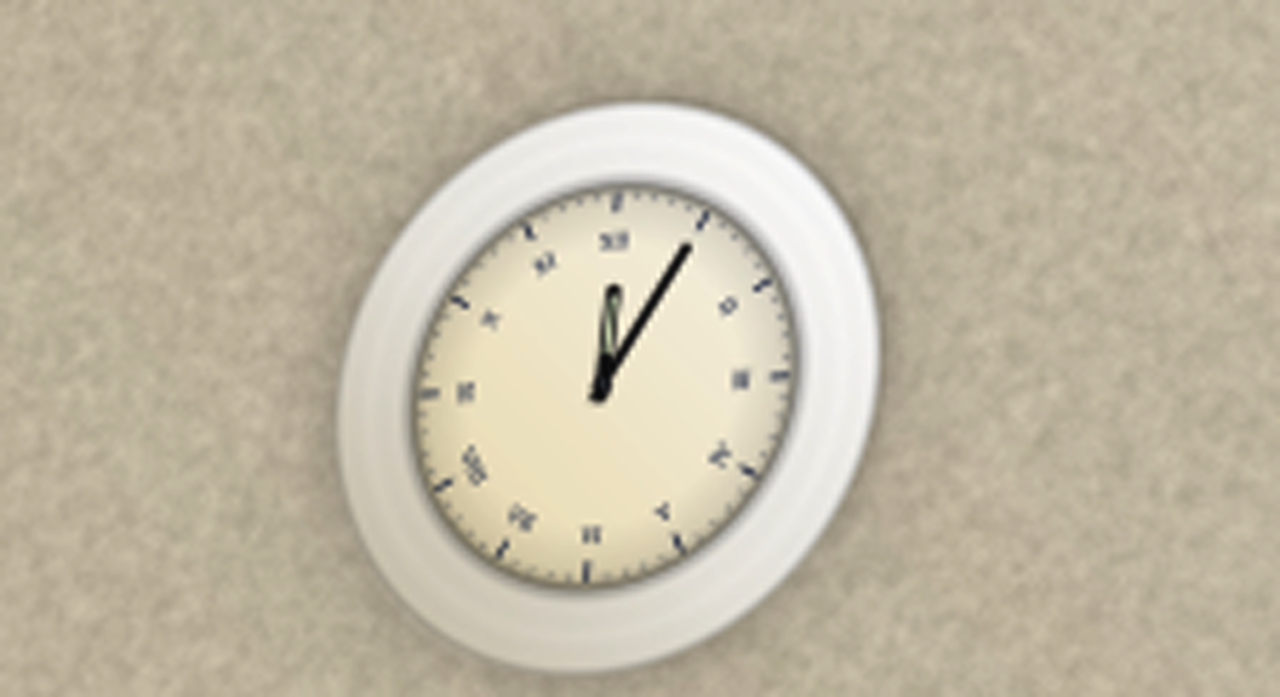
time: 12:05
